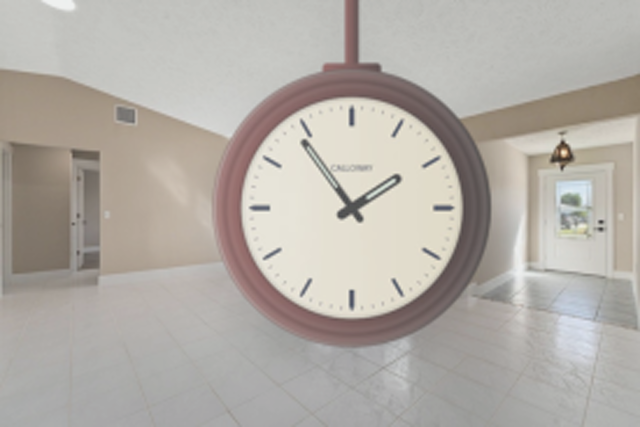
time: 1:54
